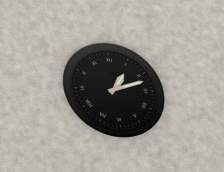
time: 1:12
